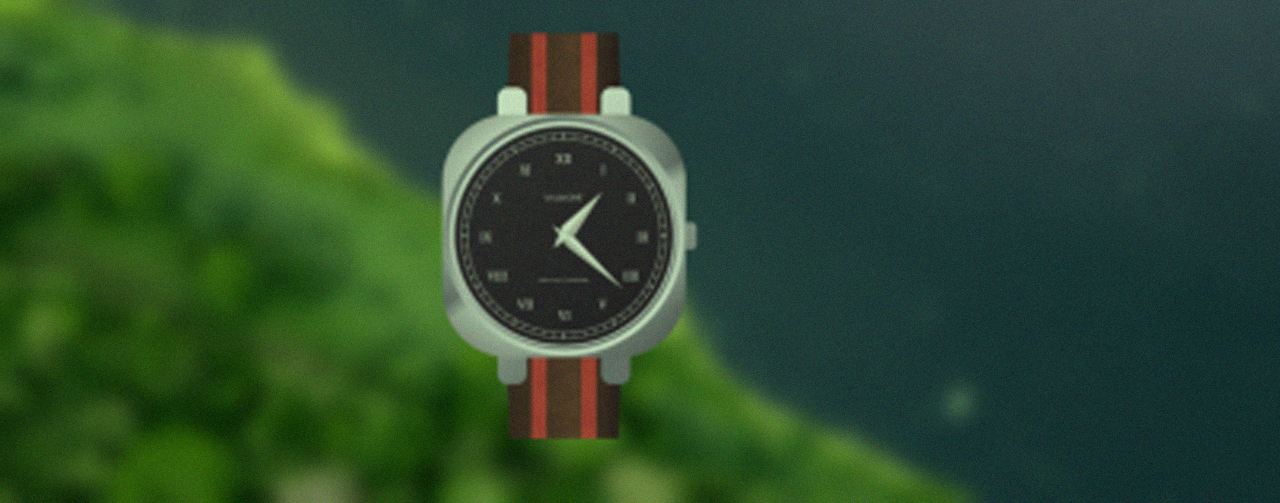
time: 1:22
